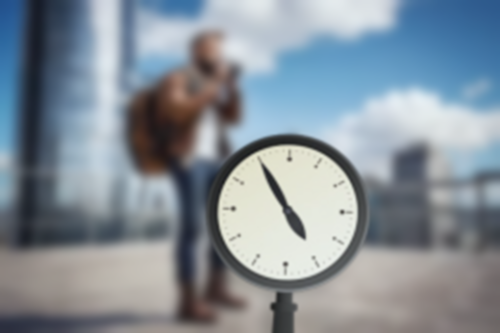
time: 4:55
